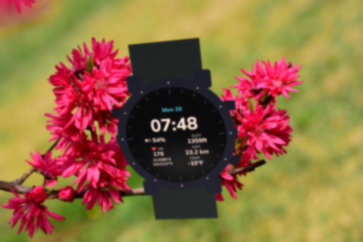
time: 7:48
